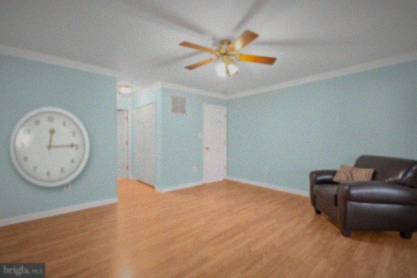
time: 12:14
